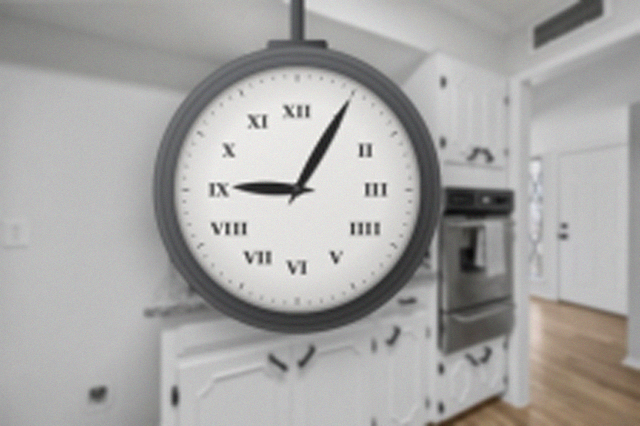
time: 9:05
